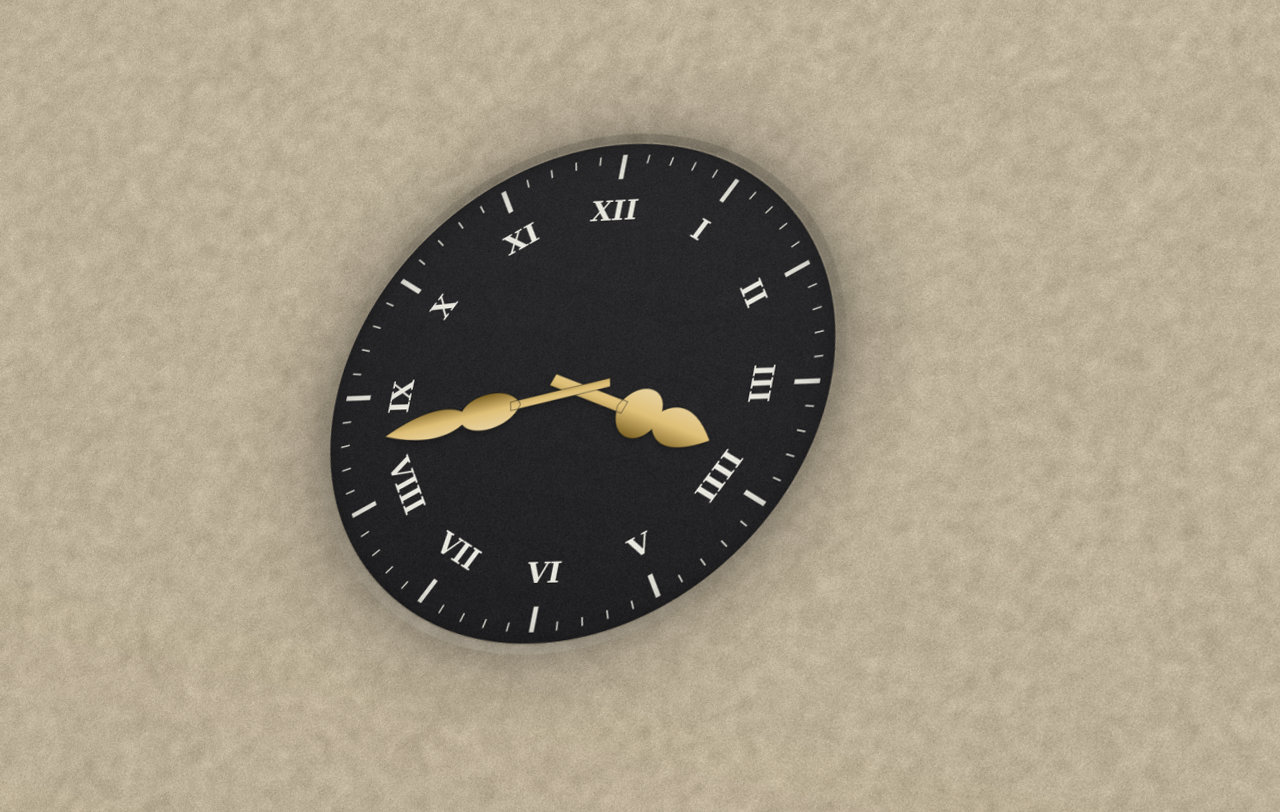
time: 3:43
